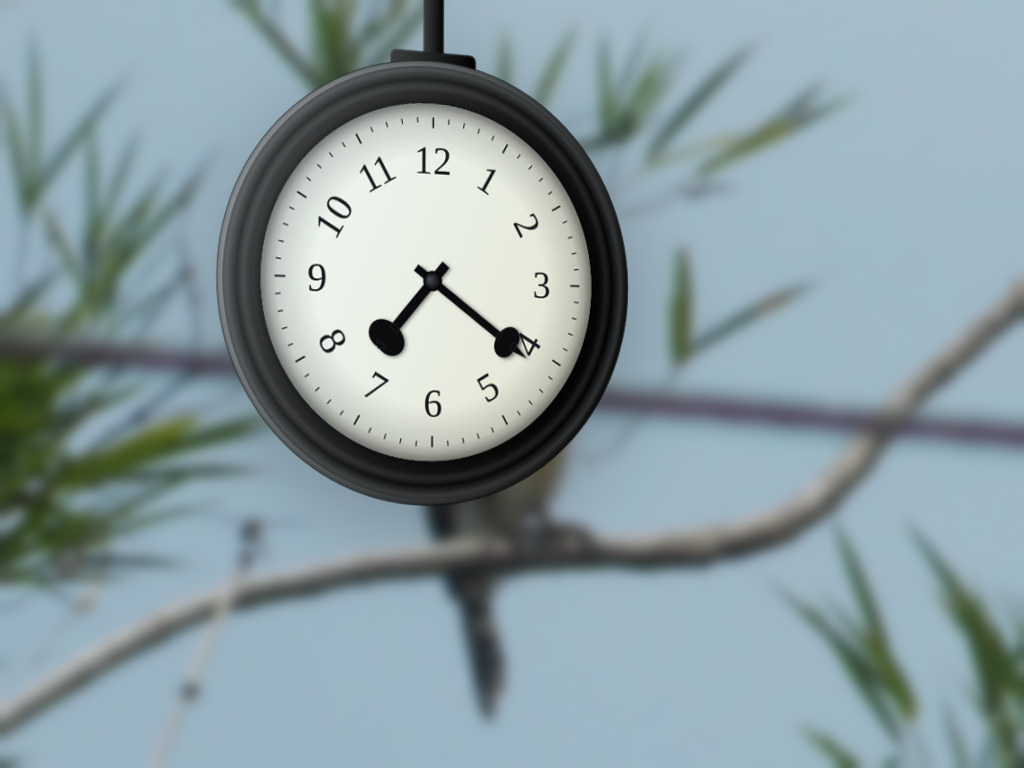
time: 7:21
